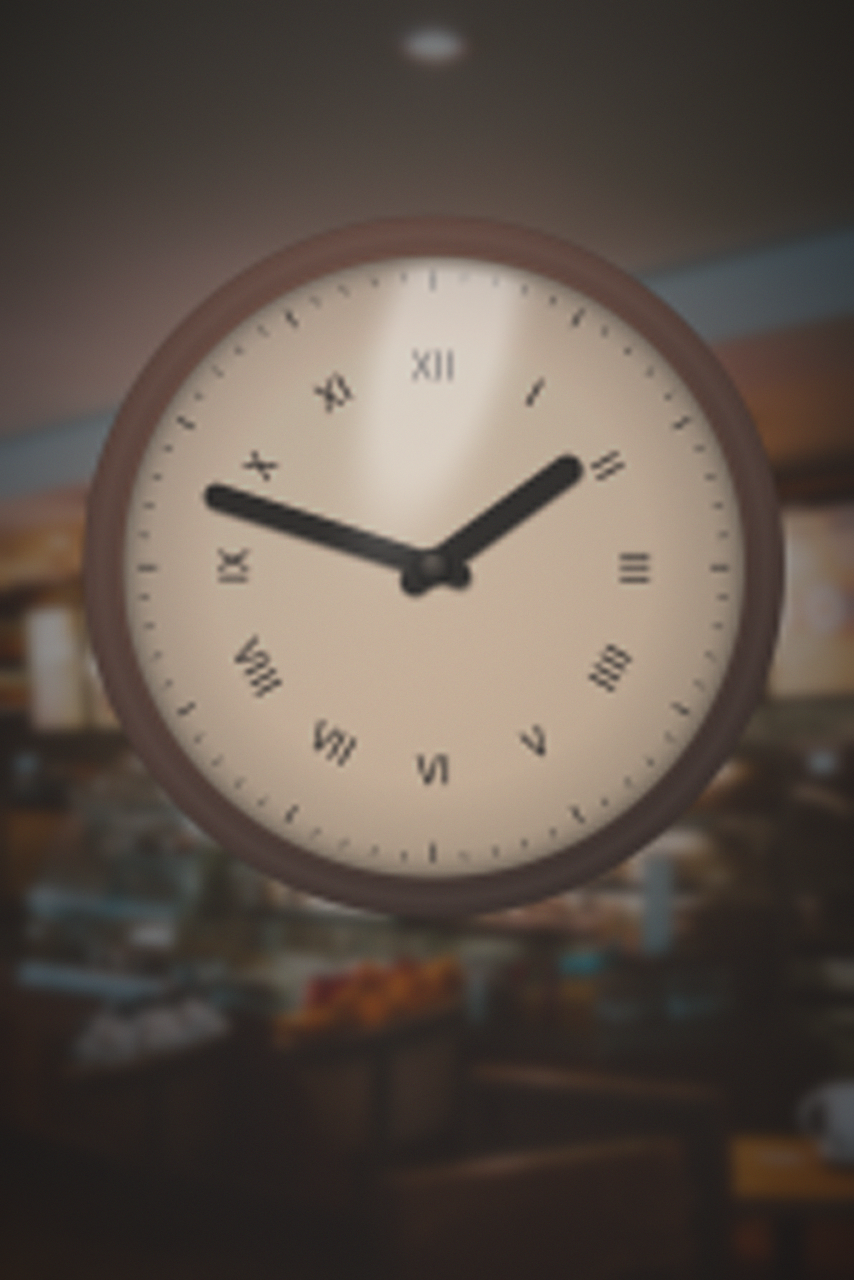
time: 1:48
